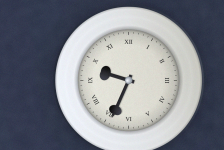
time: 9:34
